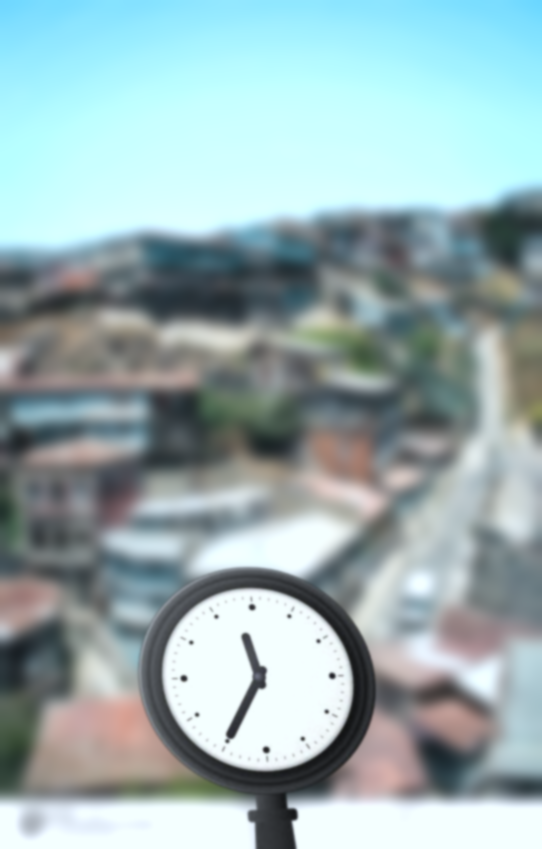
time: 11:35
